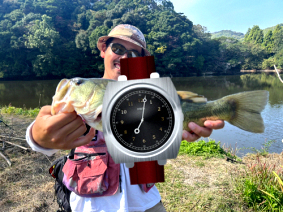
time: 7:02
